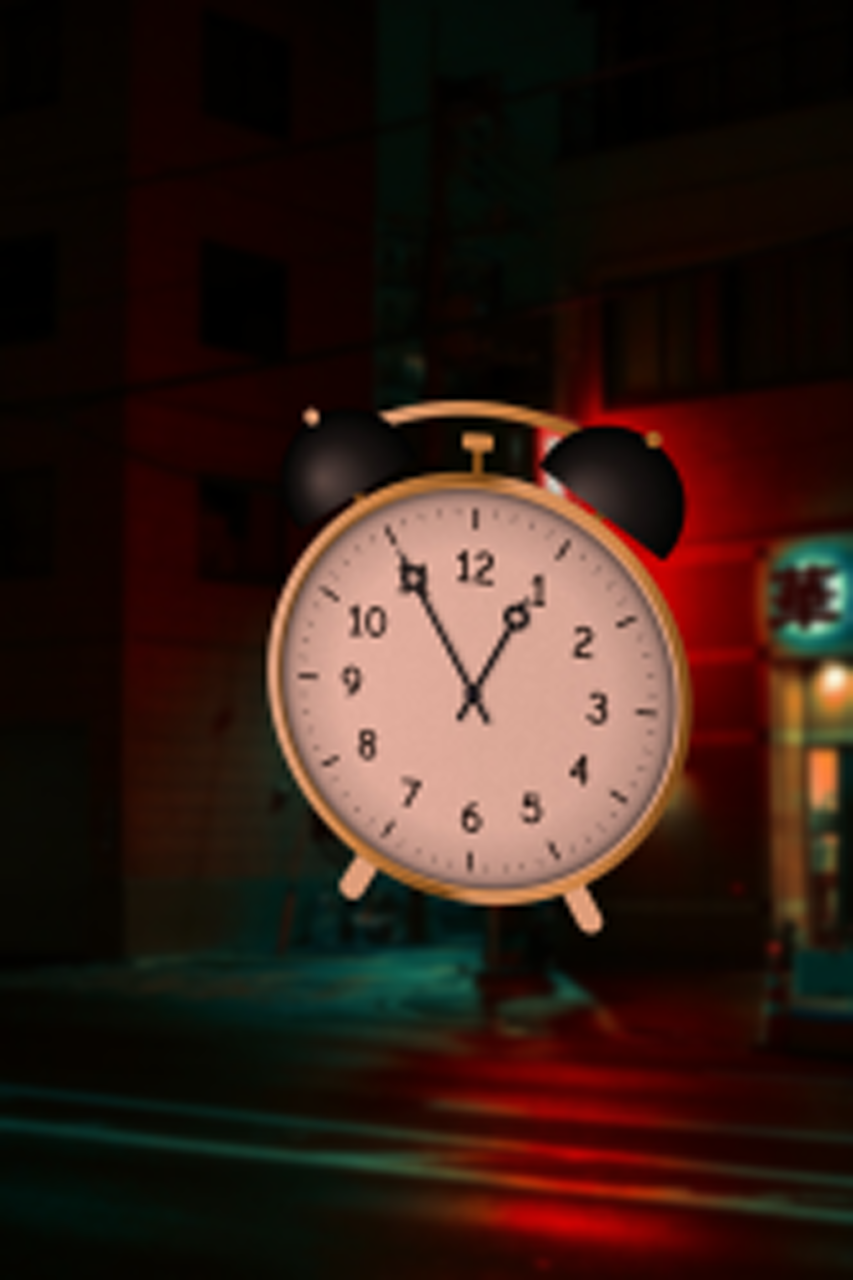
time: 12:55
